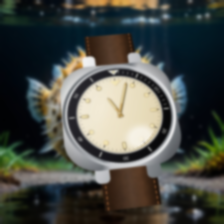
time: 11:03
